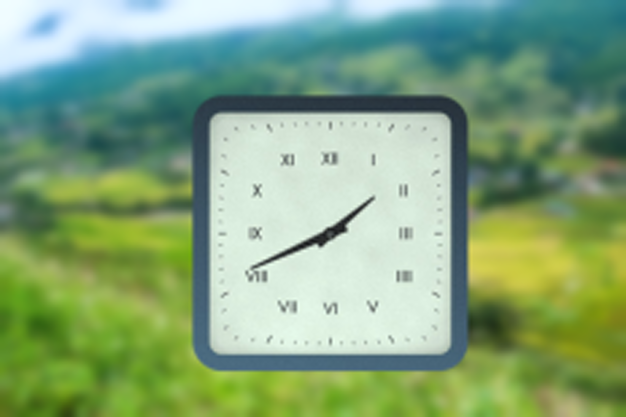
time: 1:41
